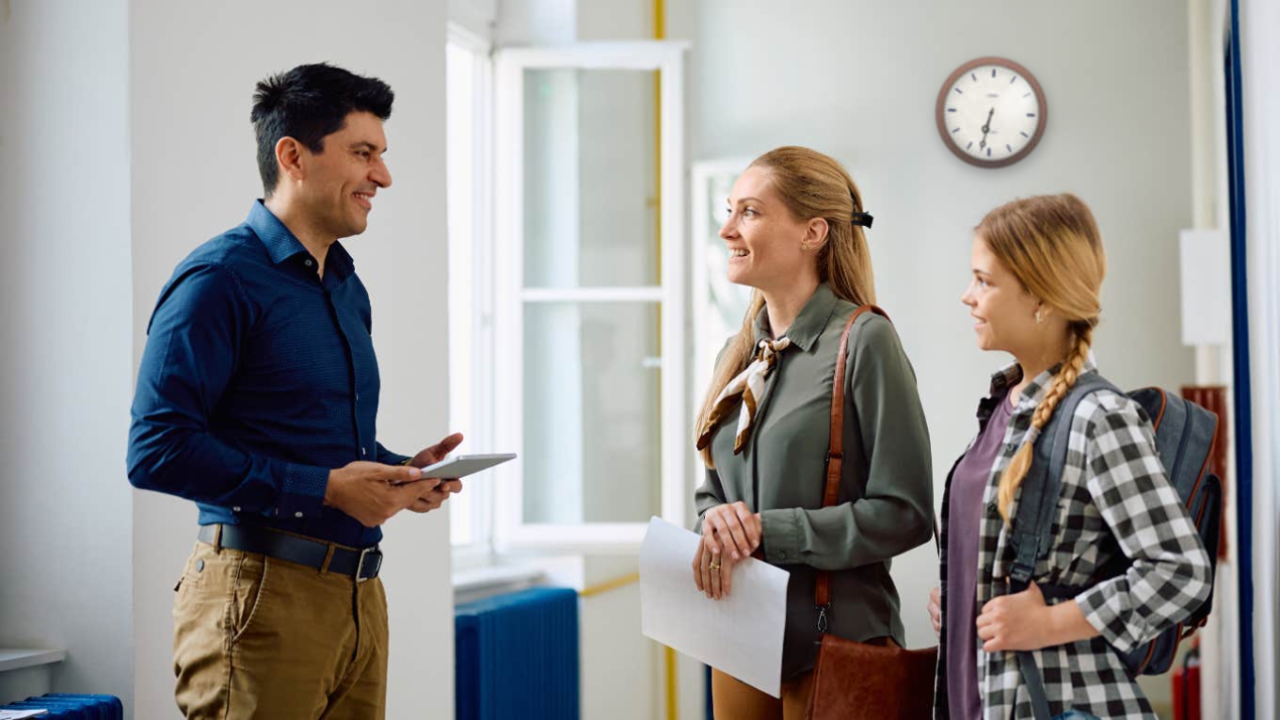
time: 6:32
